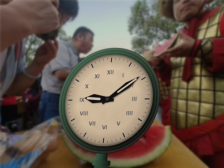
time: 9:09
